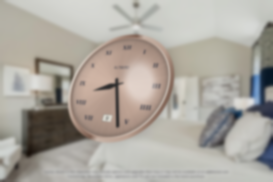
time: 8:27
